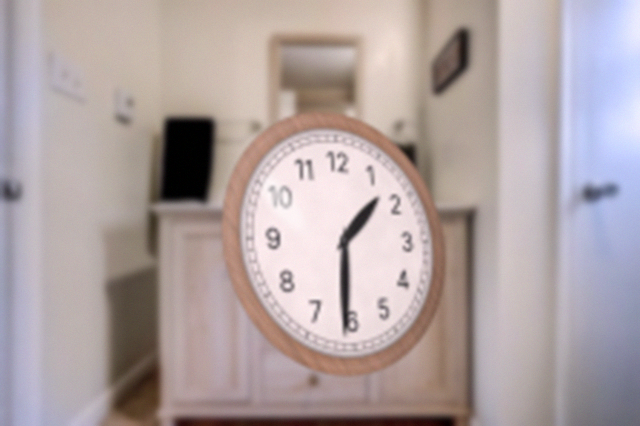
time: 1:31
